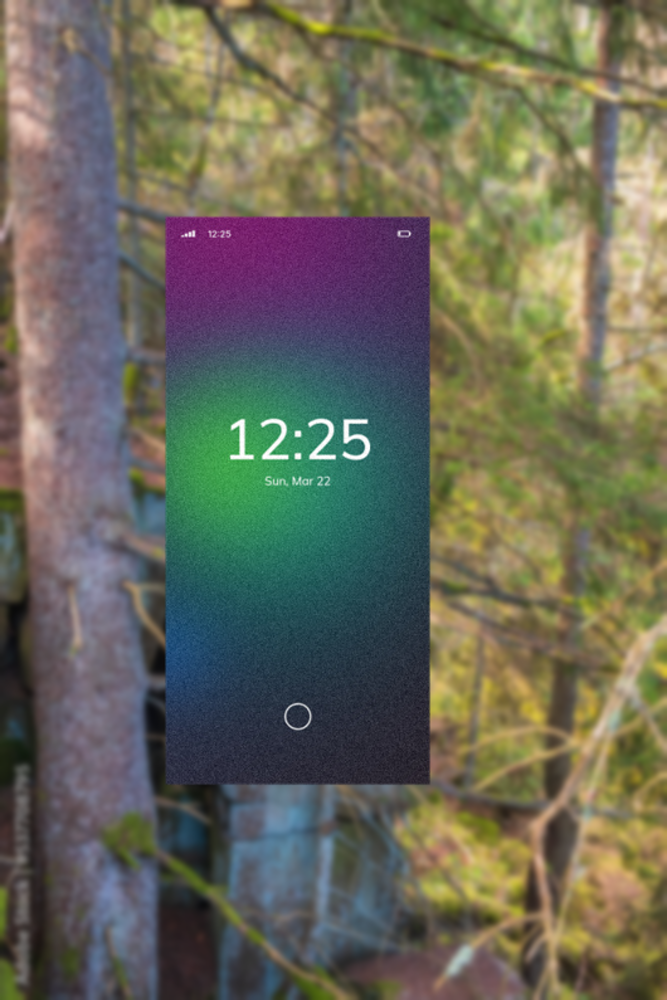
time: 12:25
